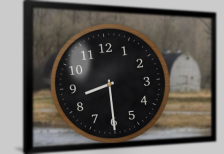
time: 8:30
